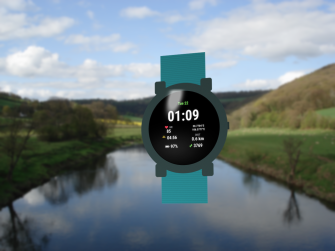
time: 1:09
